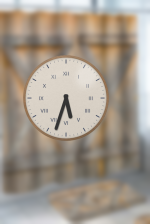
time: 5:33
